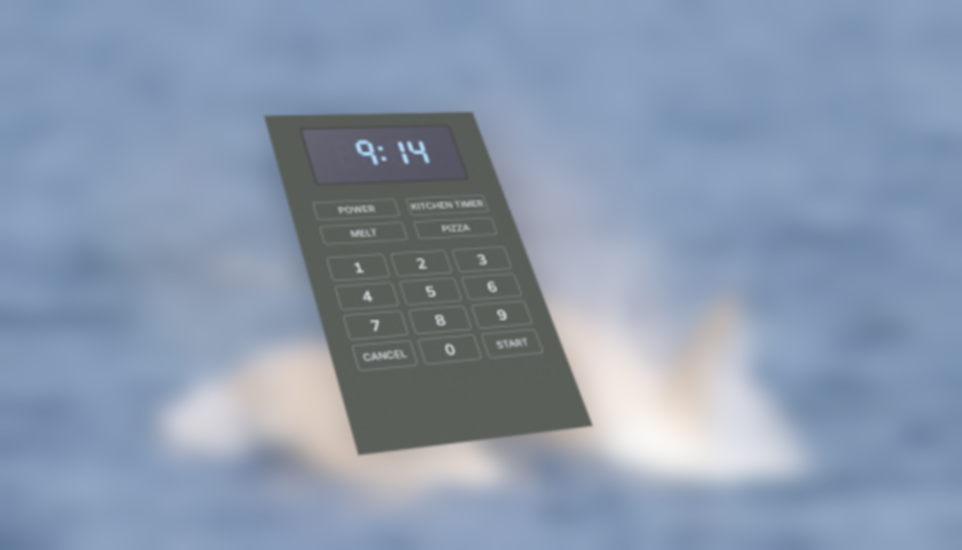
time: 9:14
